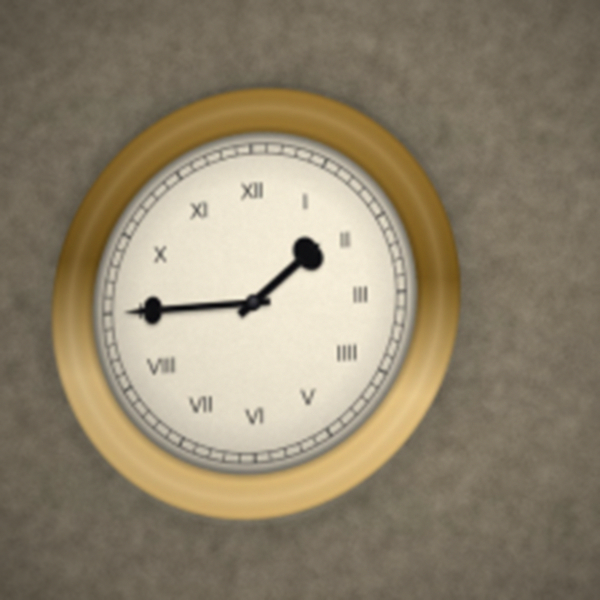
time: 1:45
